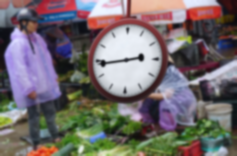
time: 2:44
